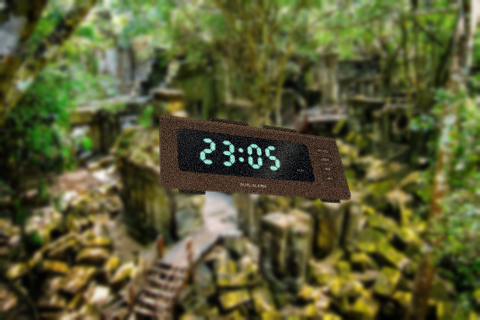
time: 23:05
